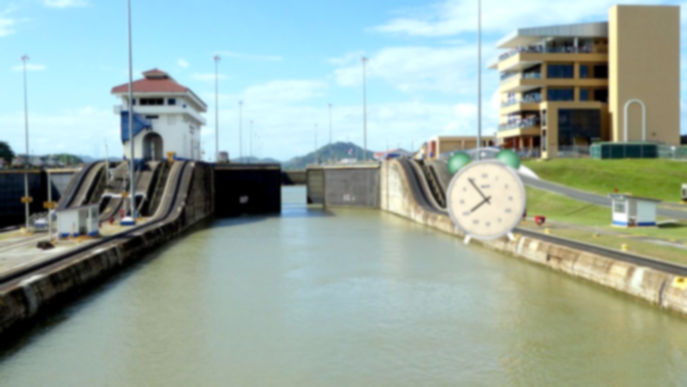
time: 7:54
